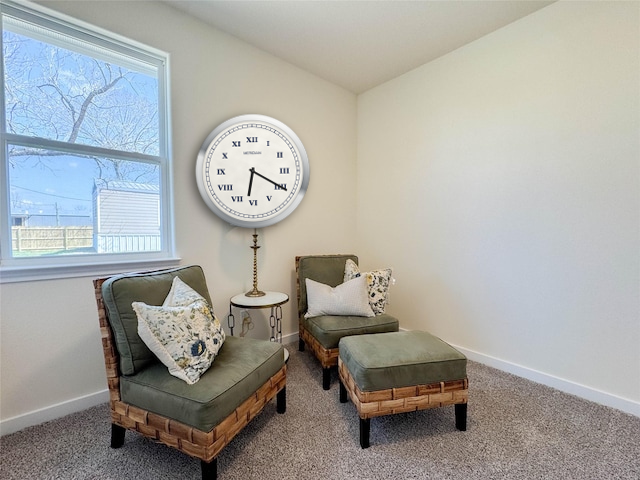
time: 6:20
